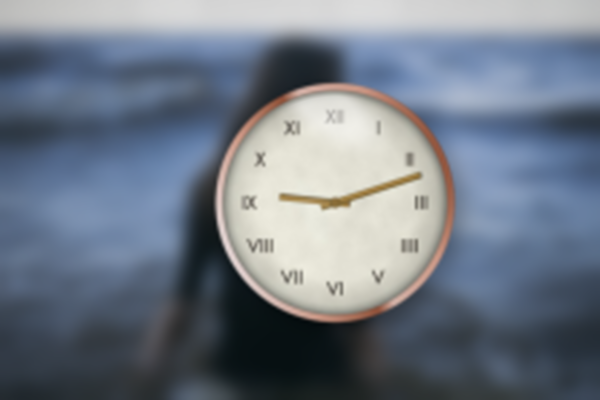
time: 9:12
